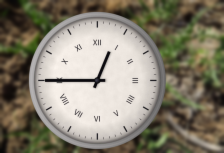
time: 12:45
